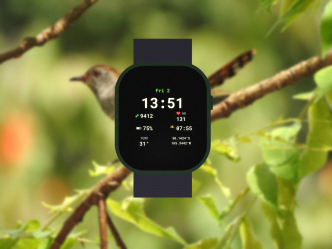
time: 13:51
